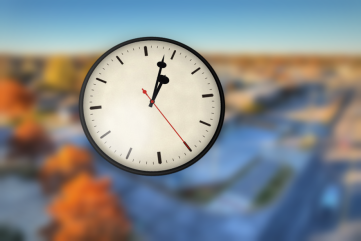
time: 1:03:25
